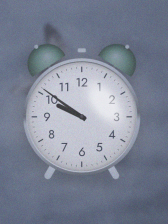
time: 9:51
